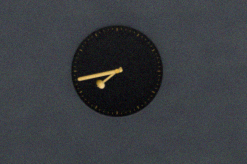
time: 7:43
